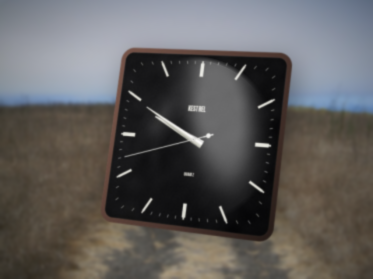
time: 9:49:42
